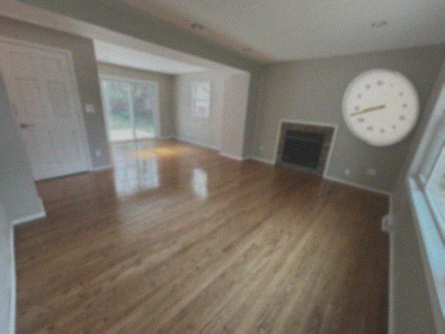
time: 8:43
